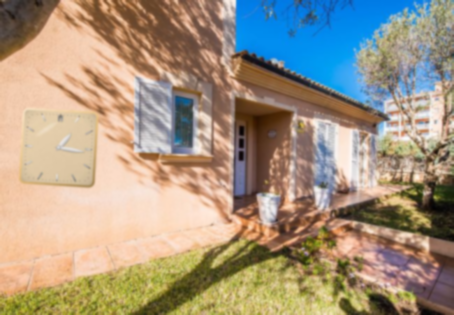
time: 1:16
